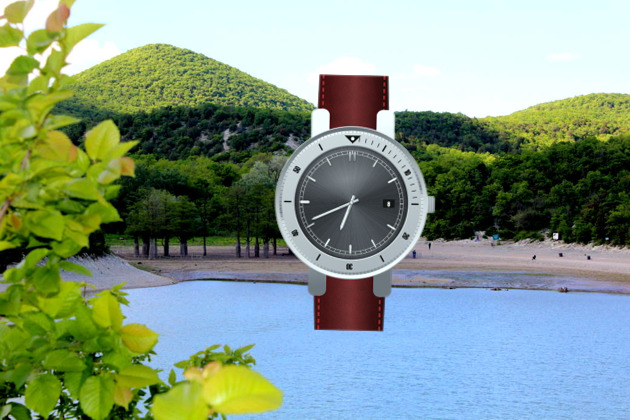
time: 6:41
